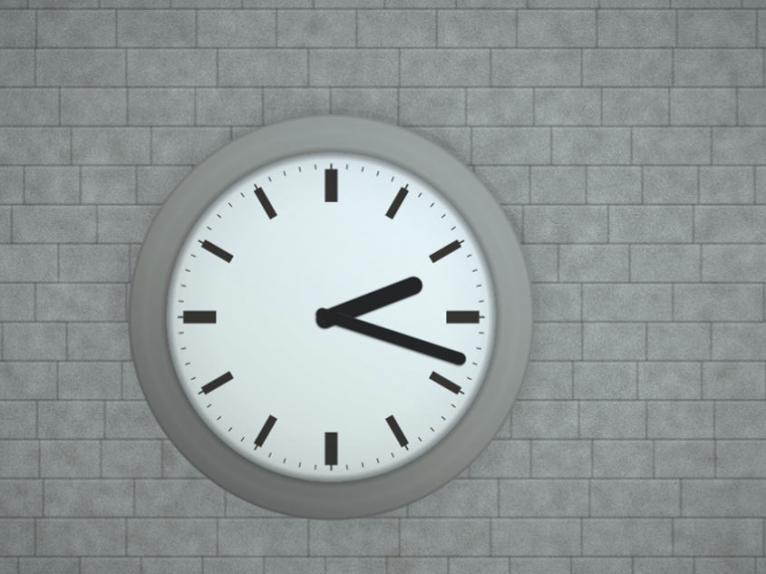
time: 2:18
